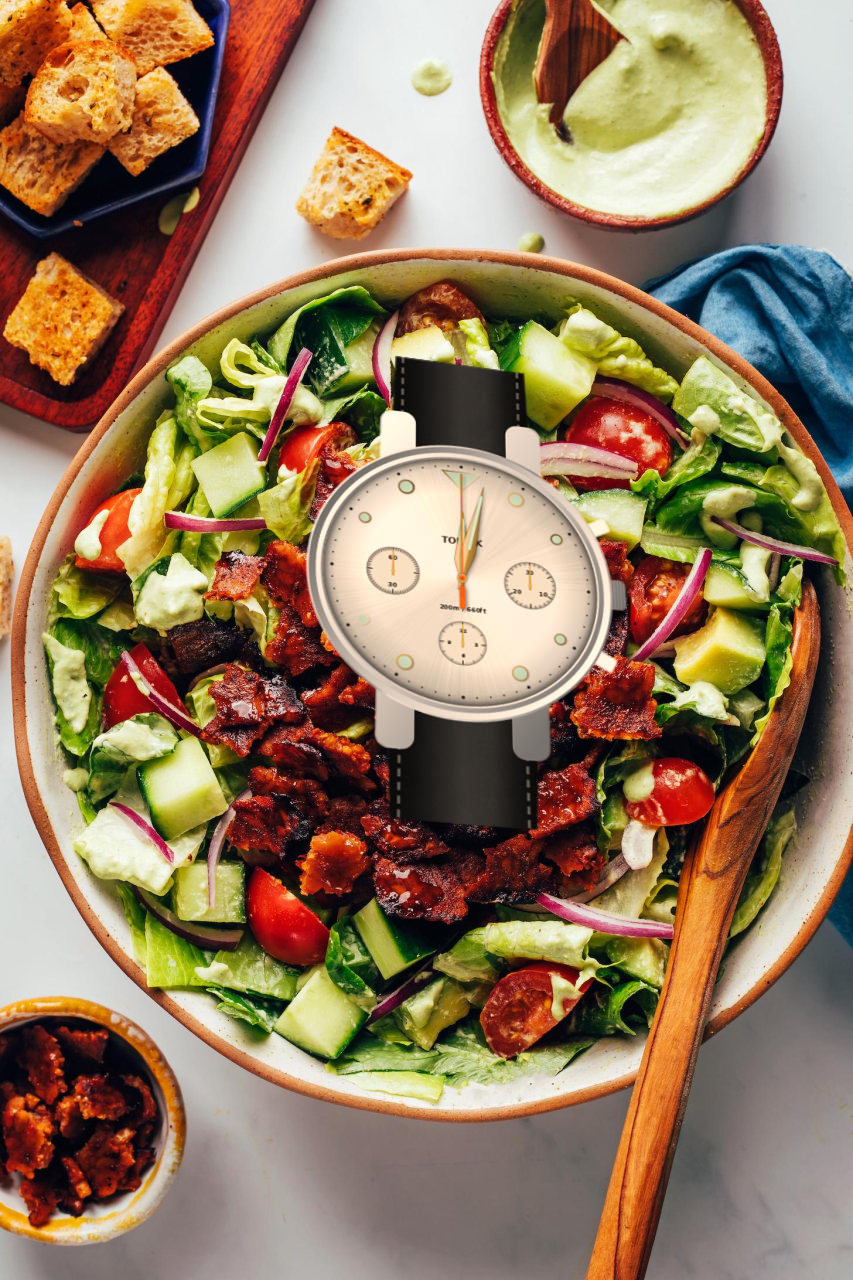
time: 12:02
